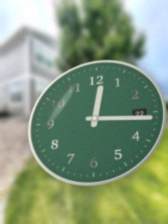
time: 12:16
